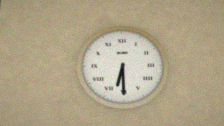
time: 6:30
